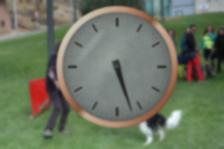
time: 5:27
